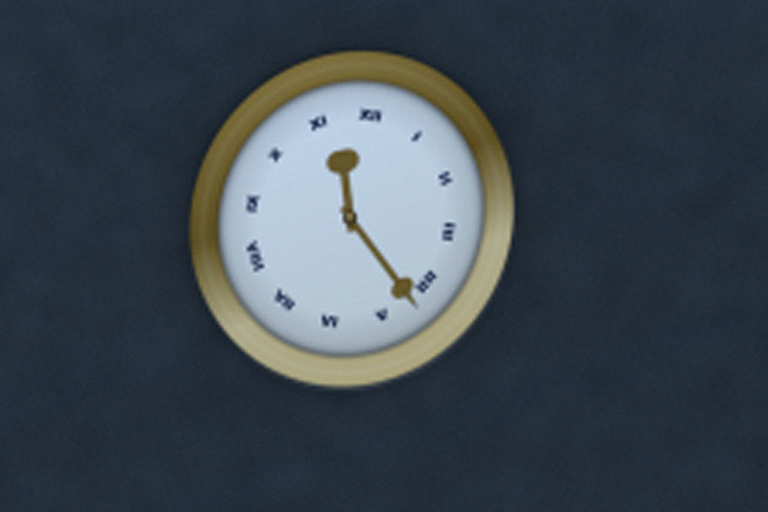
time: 11:22
